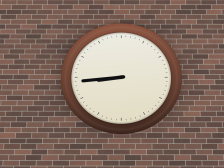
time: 8:44
